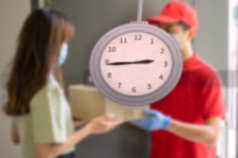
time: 2:44
